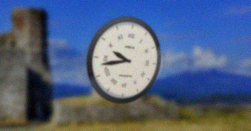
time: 9:43
